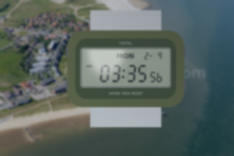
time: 3:35:56
